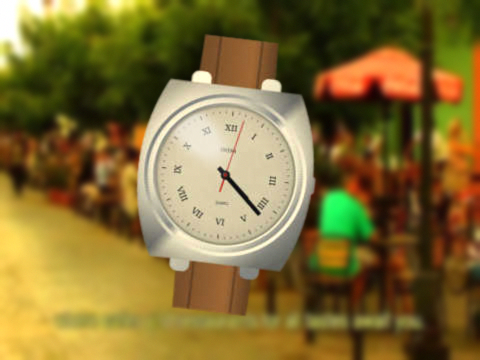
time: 4:22:02
